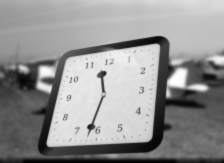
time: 11:32
